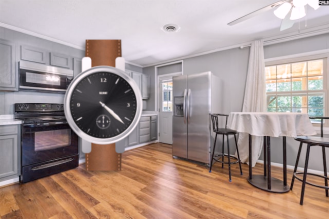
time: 4:22
